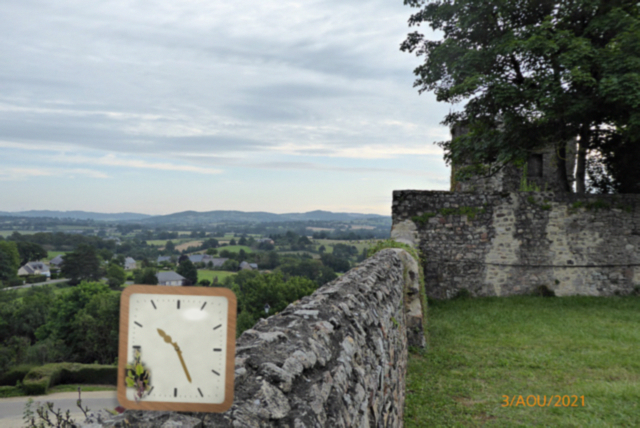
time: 10:26
